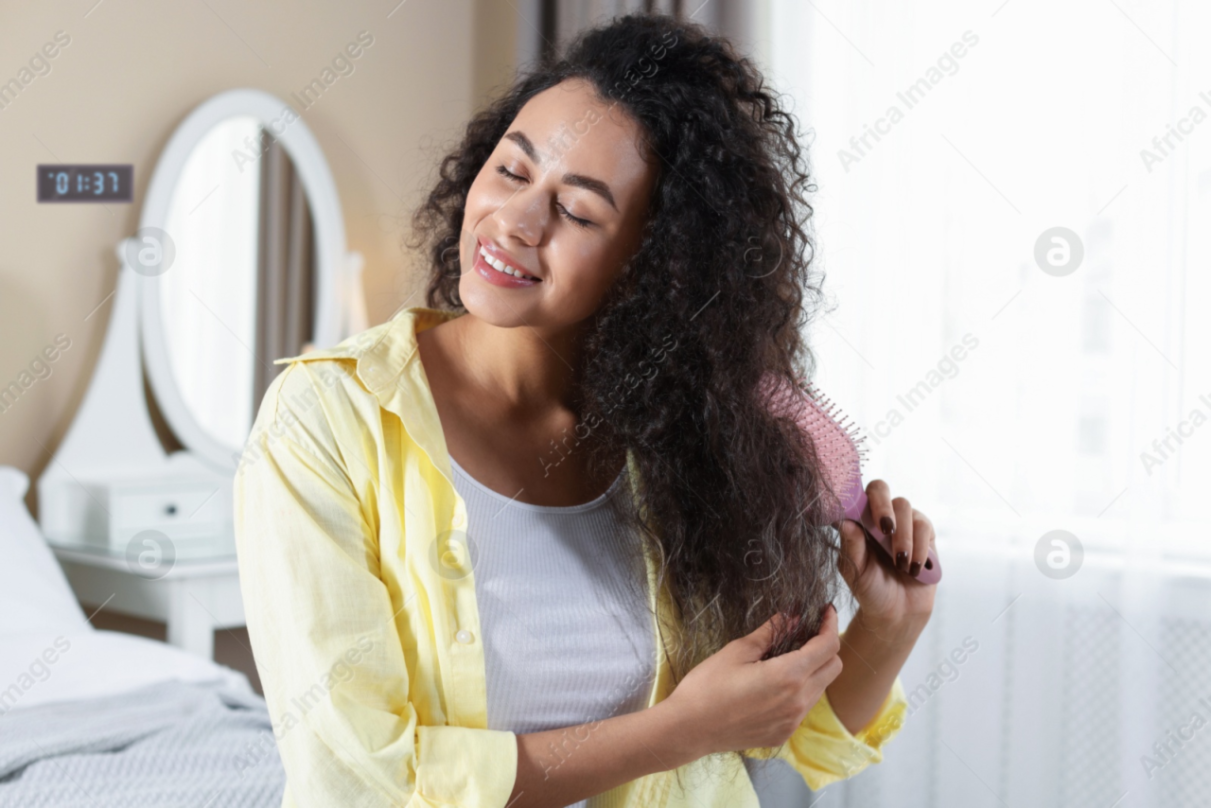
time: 1:37
